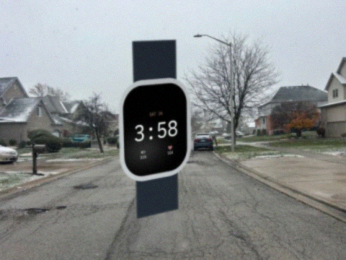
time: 3:58
